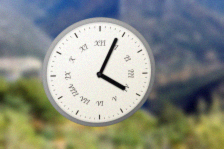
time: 4:04
